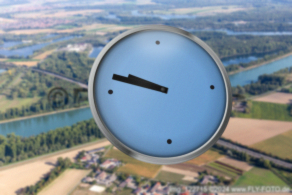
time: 9:48
